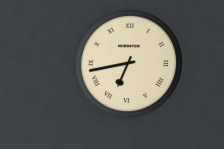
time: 6:43
